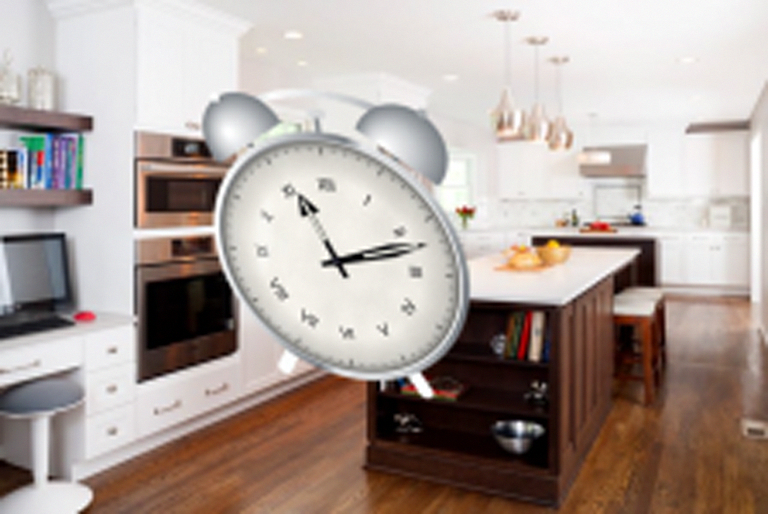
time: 11:12
